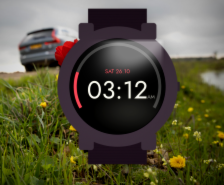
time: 3:12
